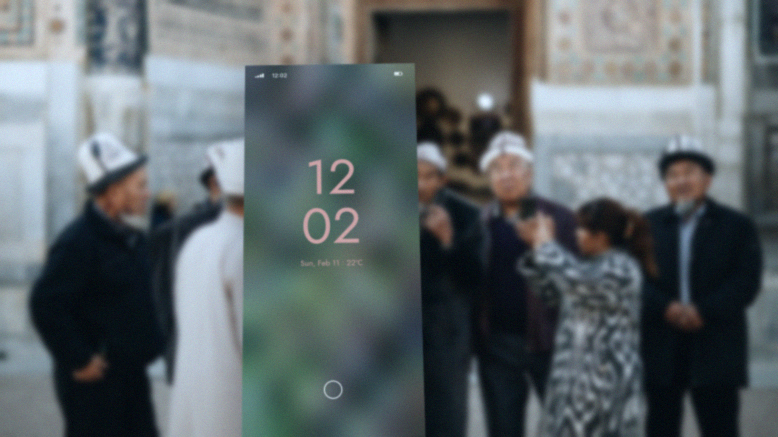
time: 12:02
